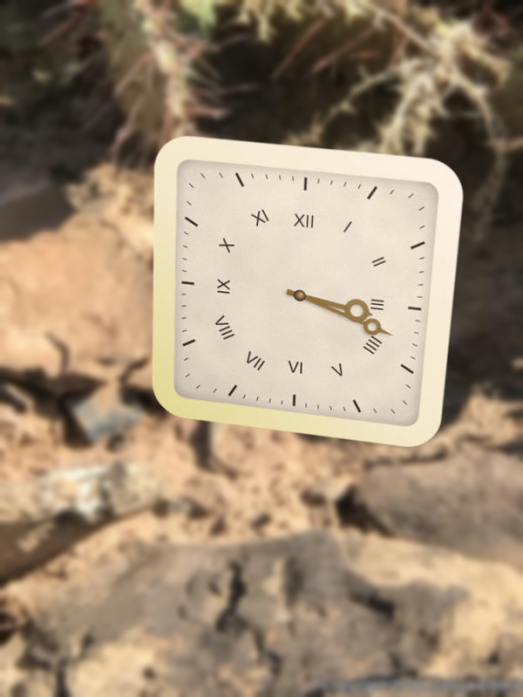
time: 3:18
